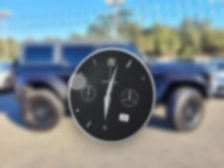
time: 6:02
